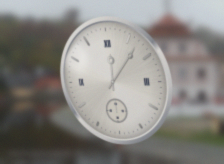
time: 12:07
